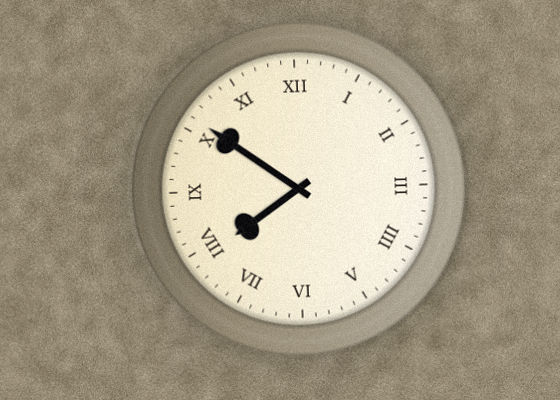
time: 7:51
